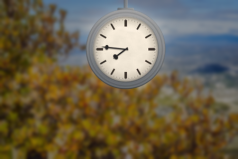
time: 7:46
